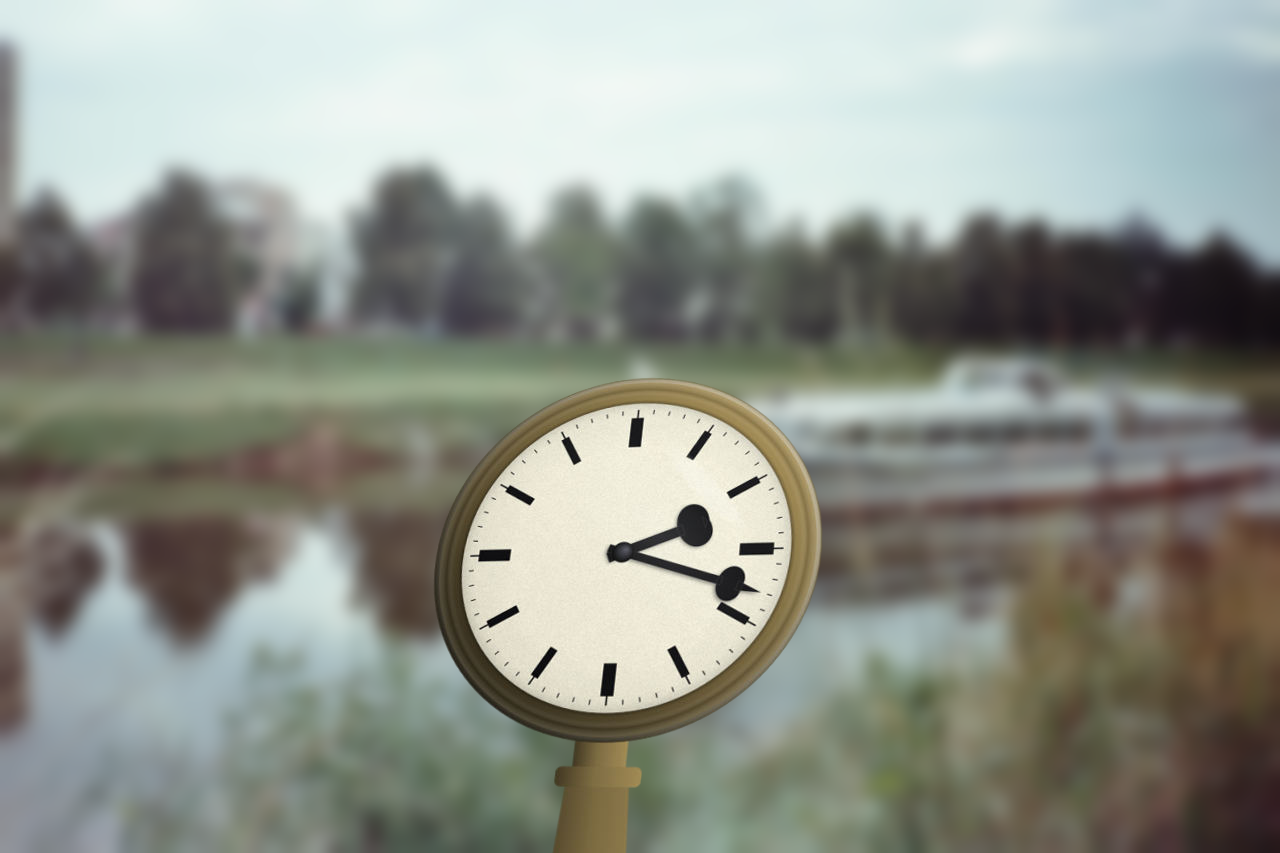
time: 2:18
